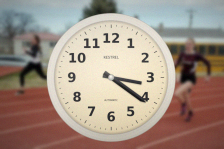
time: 3:21
